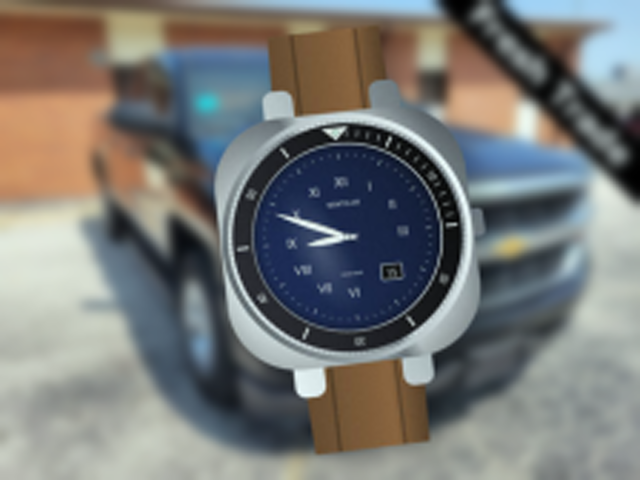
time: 8:49
